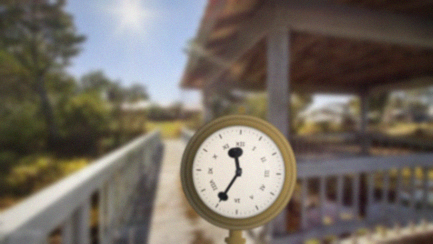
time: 11:35
